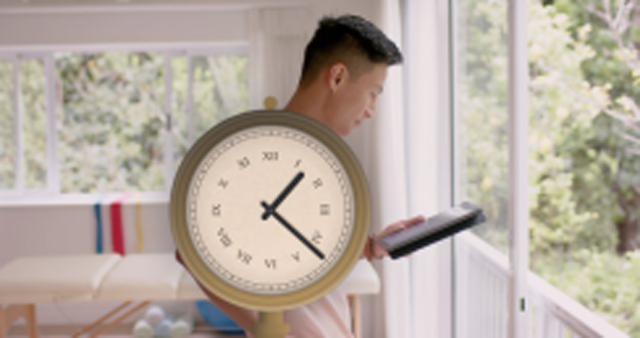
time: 1:22
